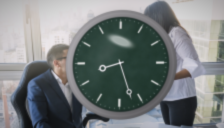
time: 8:27
